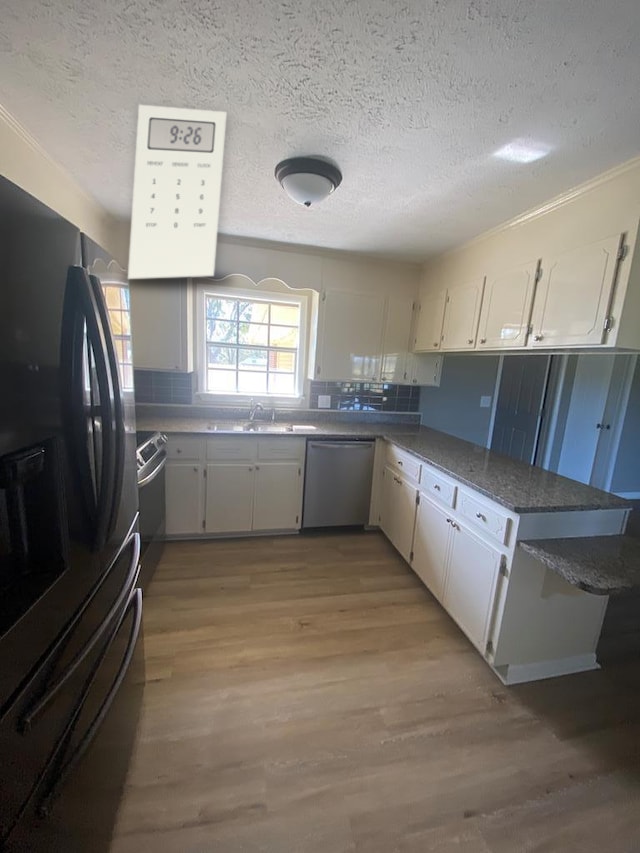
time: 9:26
